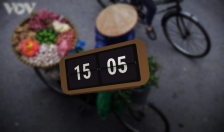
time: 15:05
